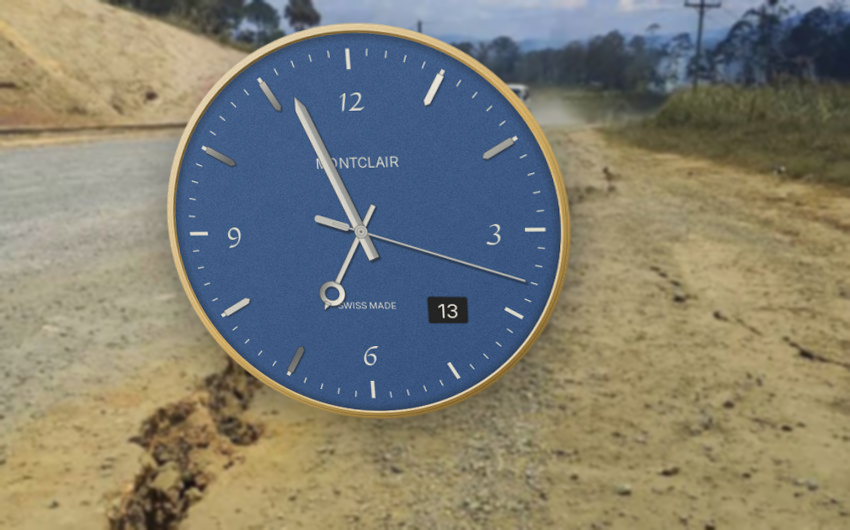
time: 6:56:18
